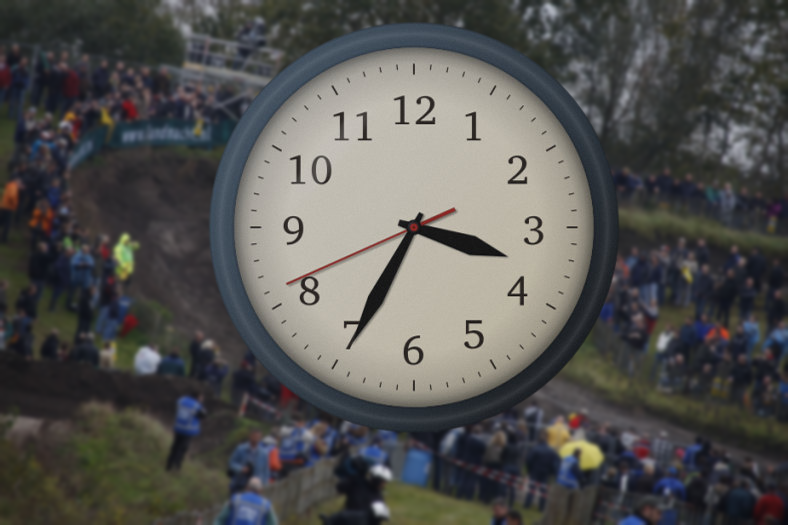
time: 3:34:41
